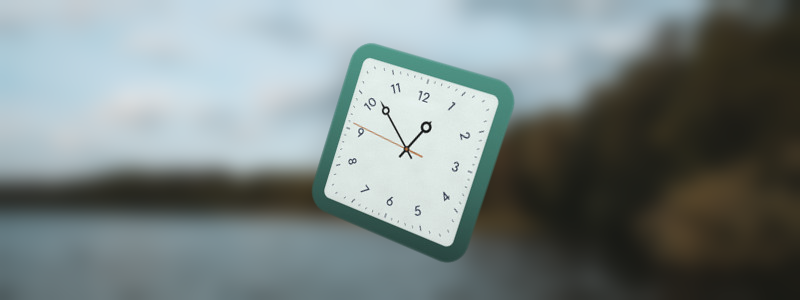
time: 12:51:46
